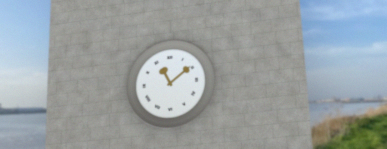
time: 11:09
